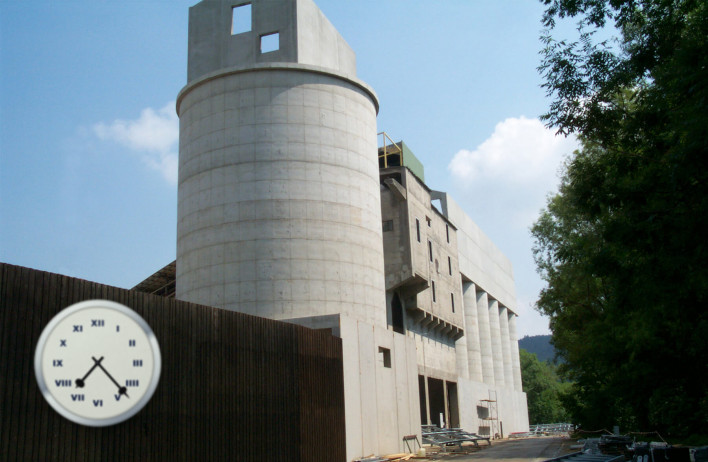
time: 7:23
